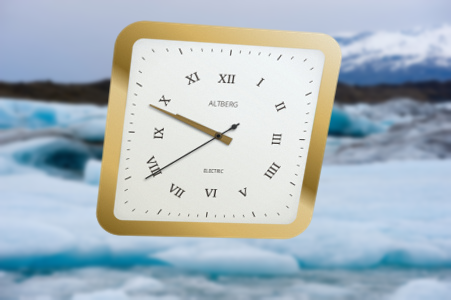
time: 9:48:39
